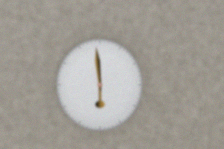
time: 5:59
